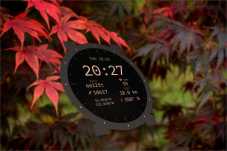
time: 20:27
